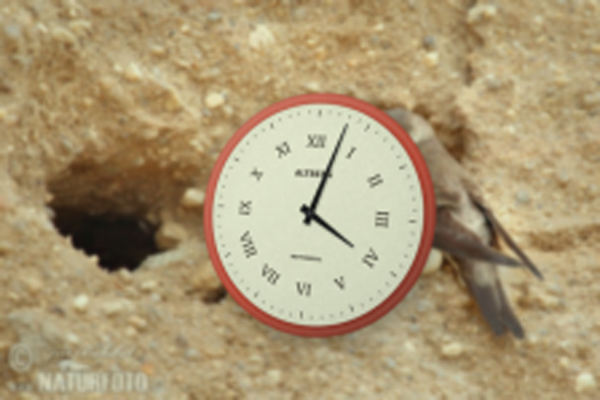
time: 4:03
